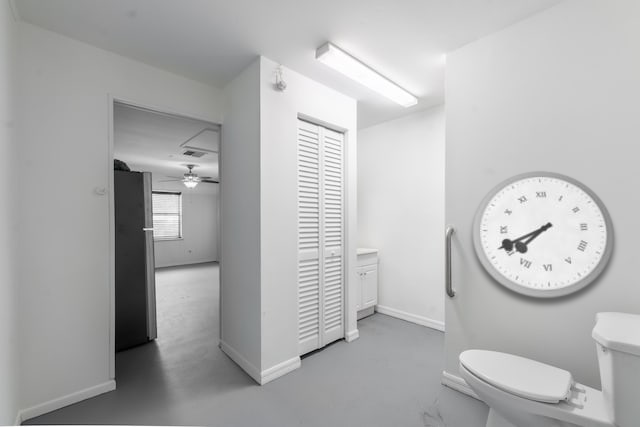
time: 7:41
